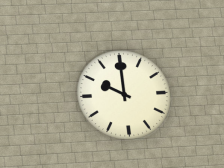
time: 10:00
